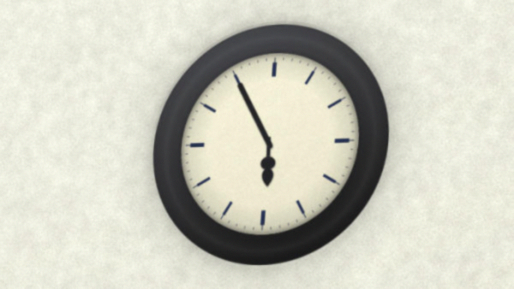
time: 5:55
